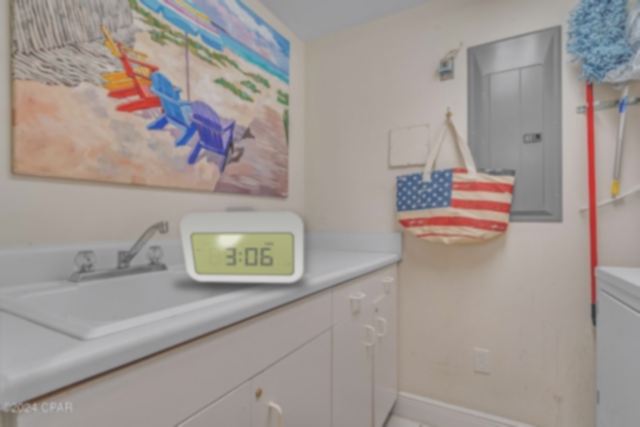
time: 3:06
